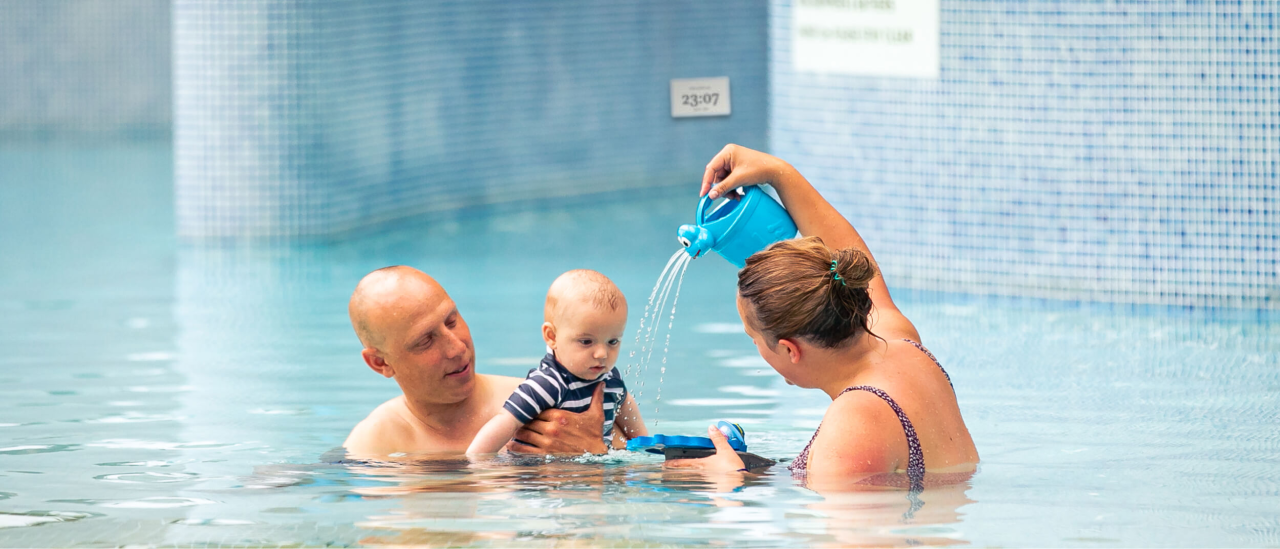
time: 23:07
